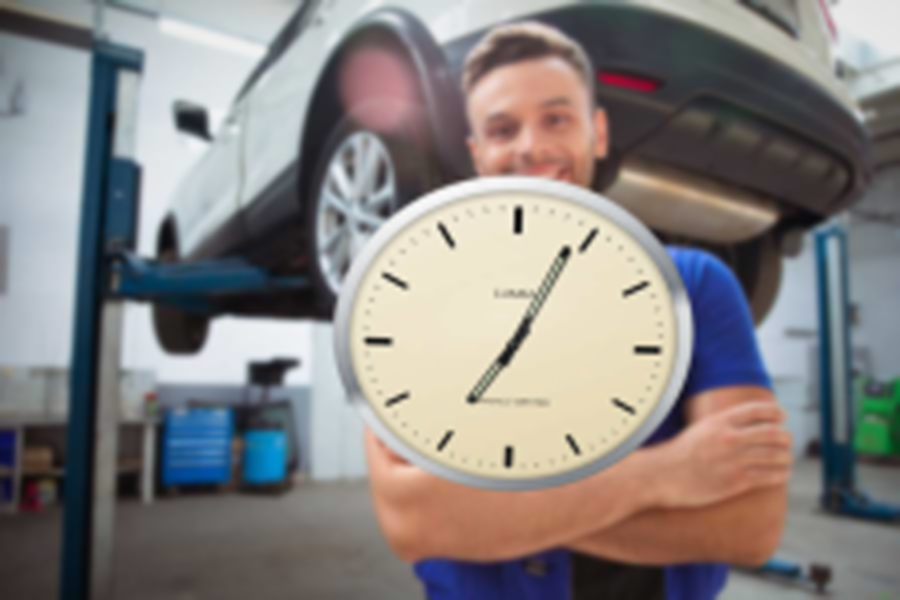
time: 7:04
